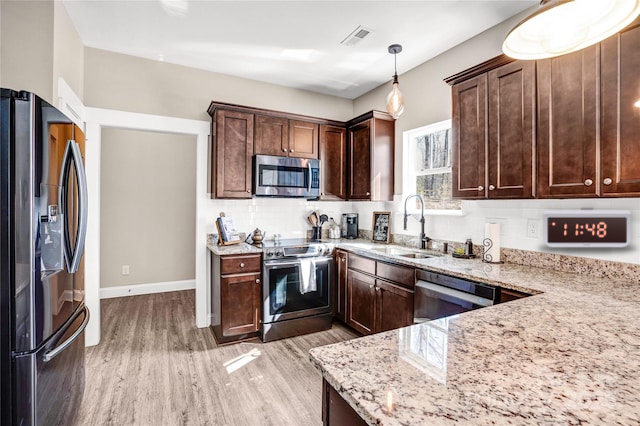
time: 11:48
